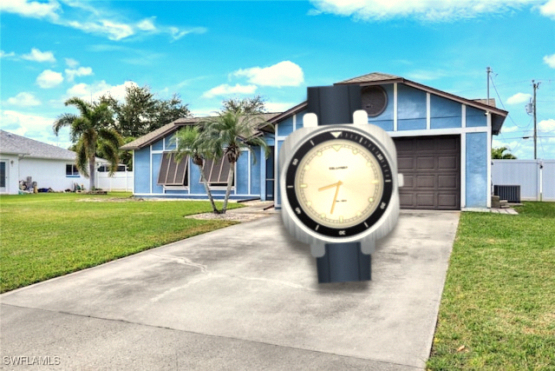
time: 8:33
